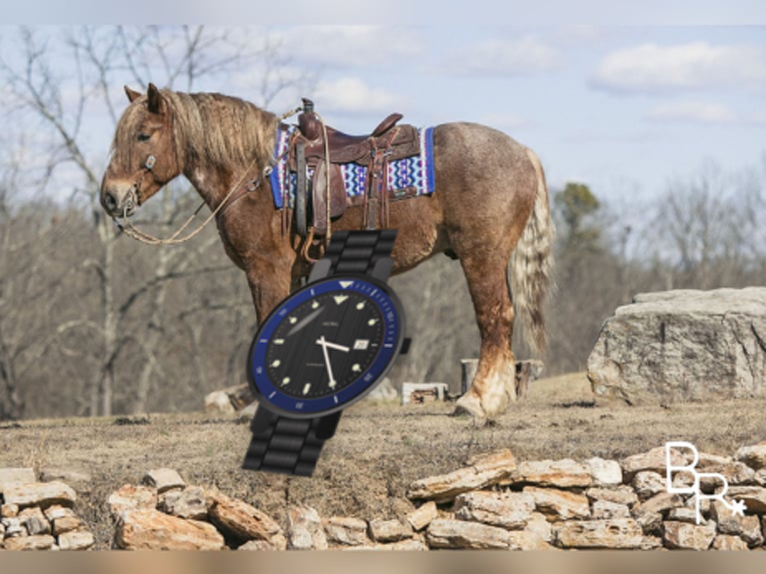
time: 3:25
